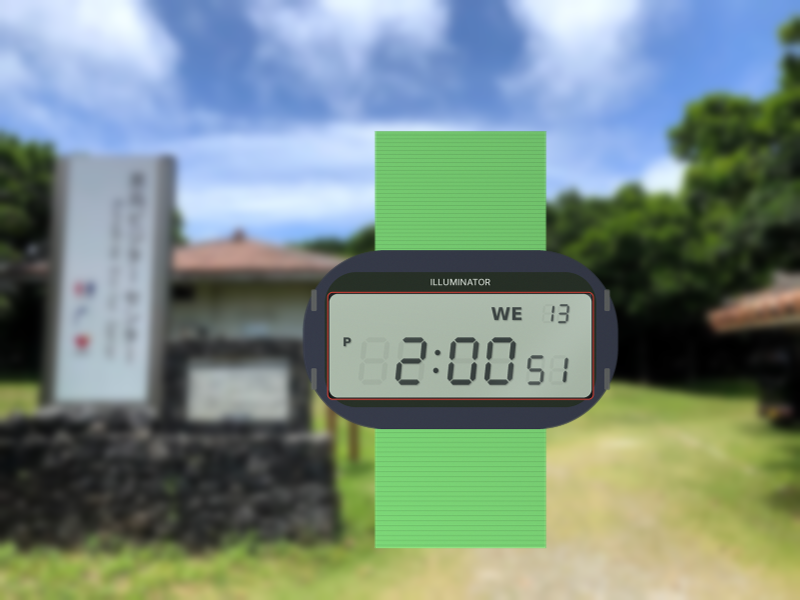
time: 2:00:51
